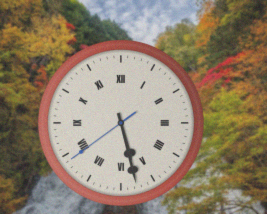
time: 5:27:39
